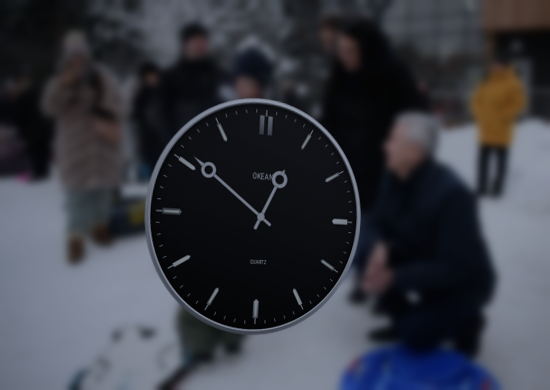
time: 12:51
